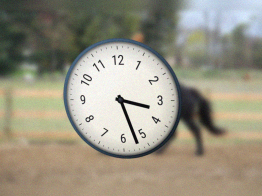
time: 3:27
